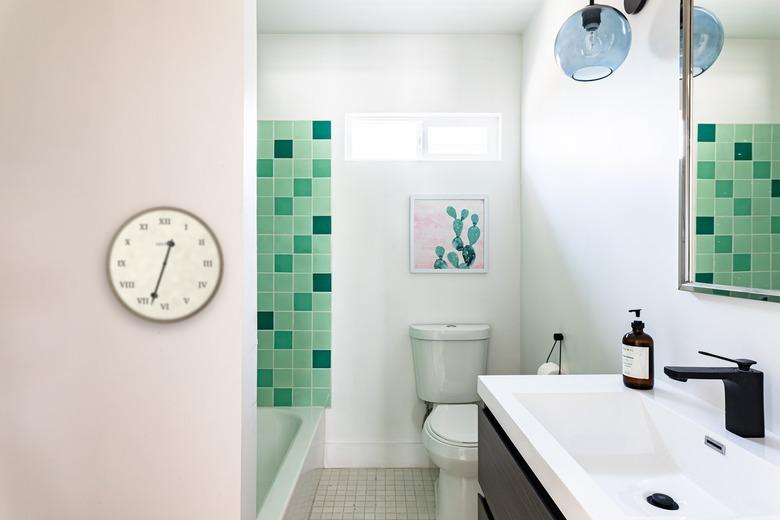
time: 12:33
